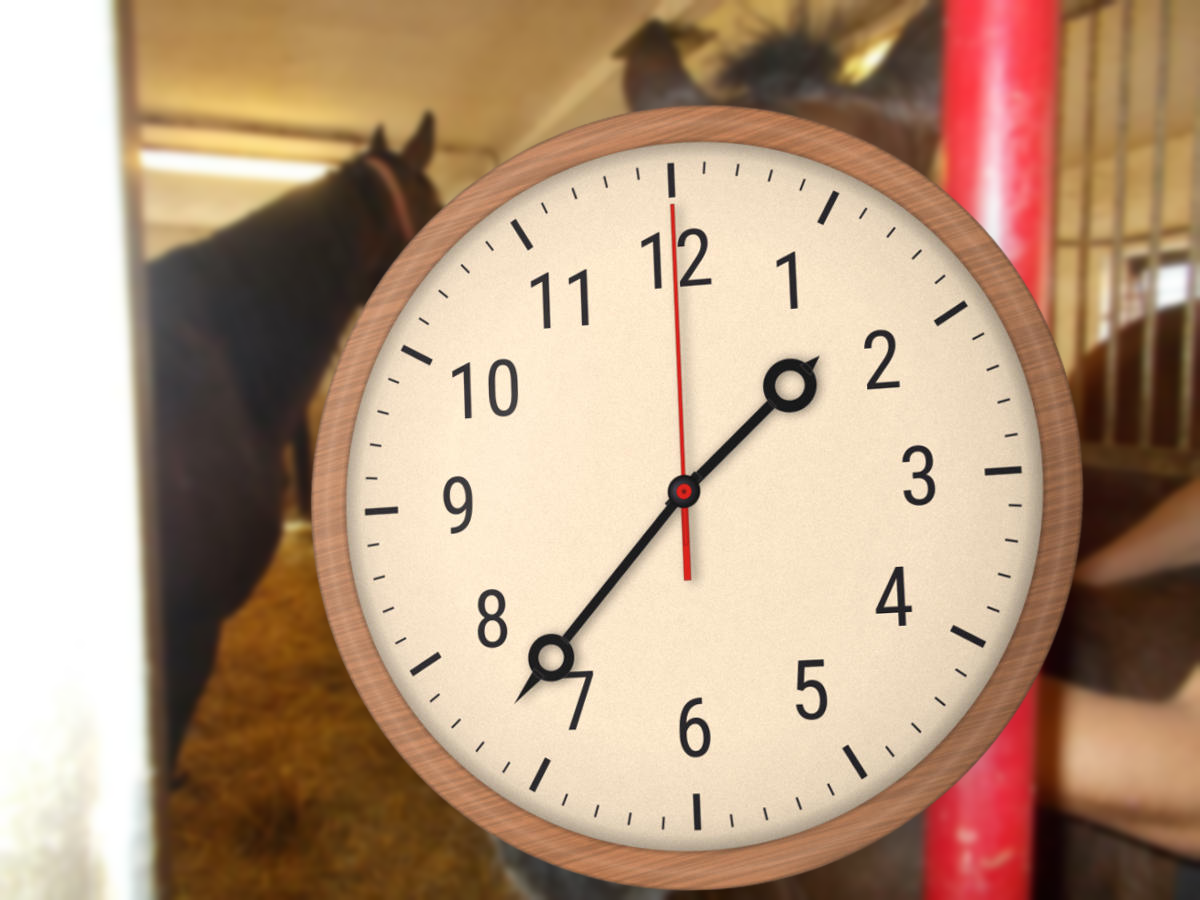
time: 1:37:00
